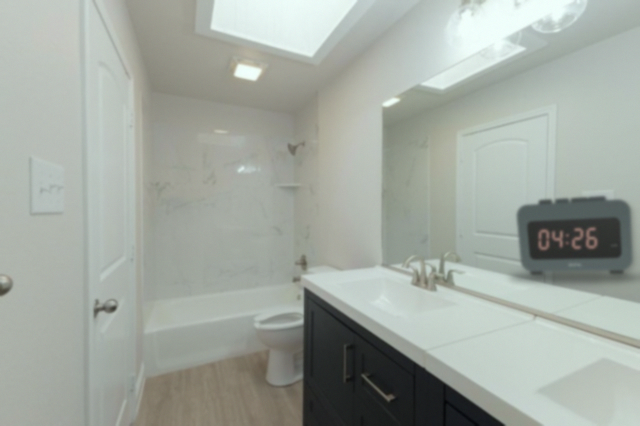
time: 4:26
